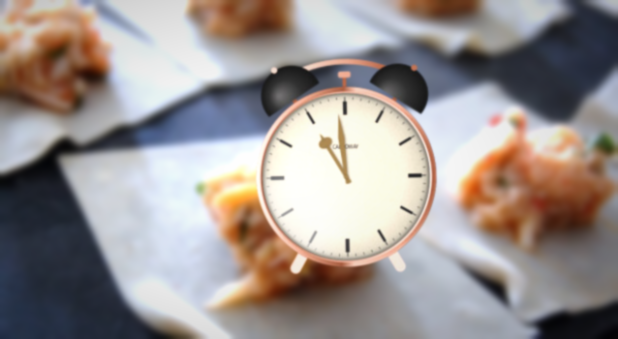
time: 10:59
